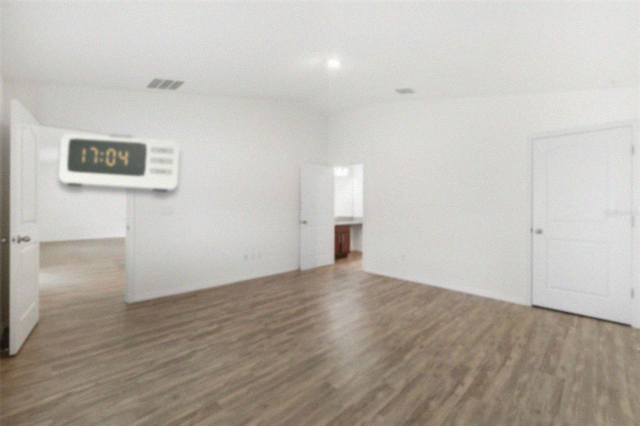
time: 17:04
